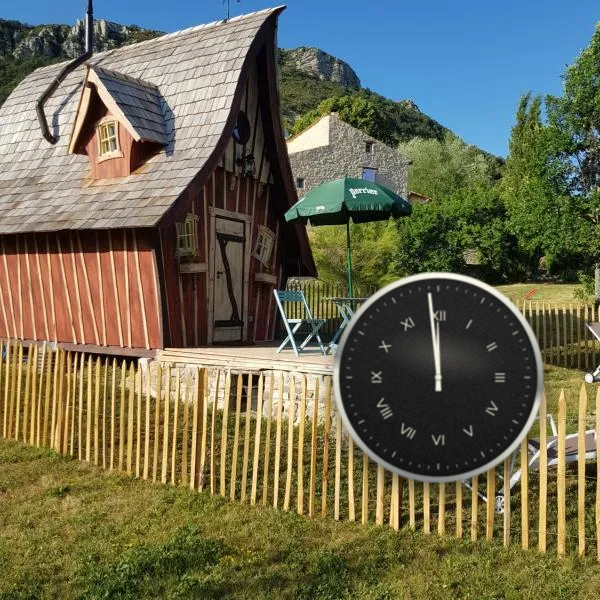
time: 11:59
